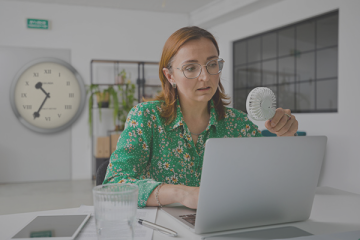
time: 10:35
